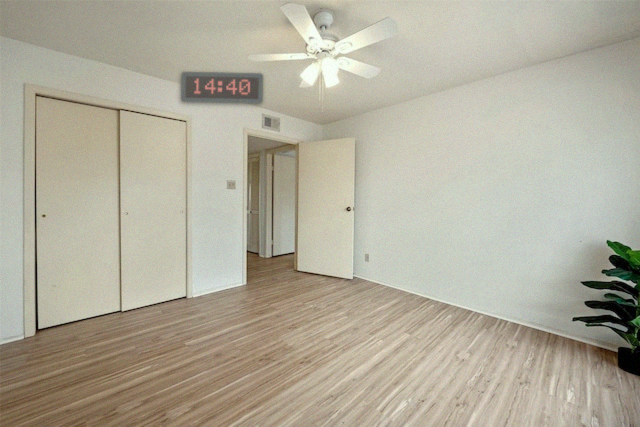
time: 14:40
